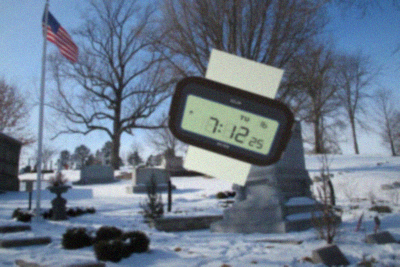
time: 7:12
